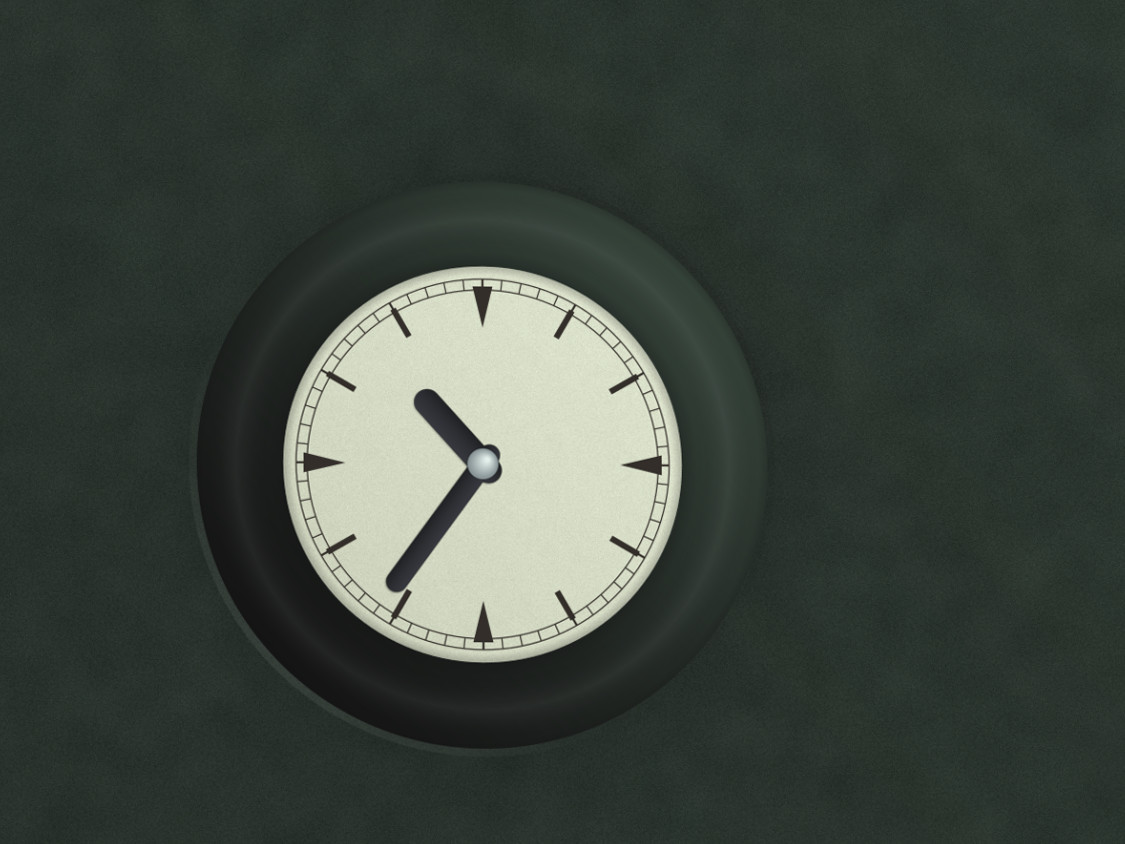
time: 10:36
